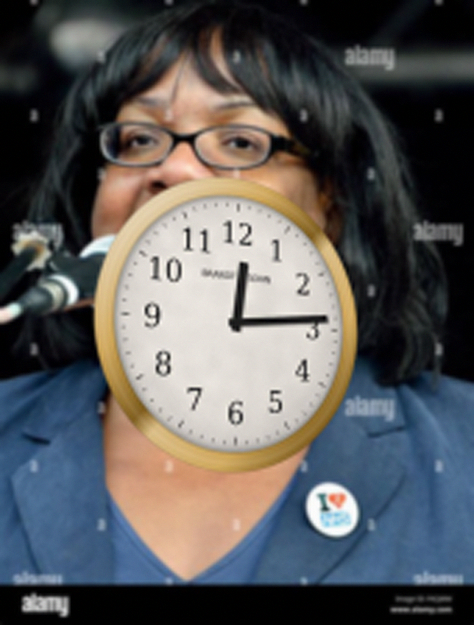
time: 12:14
